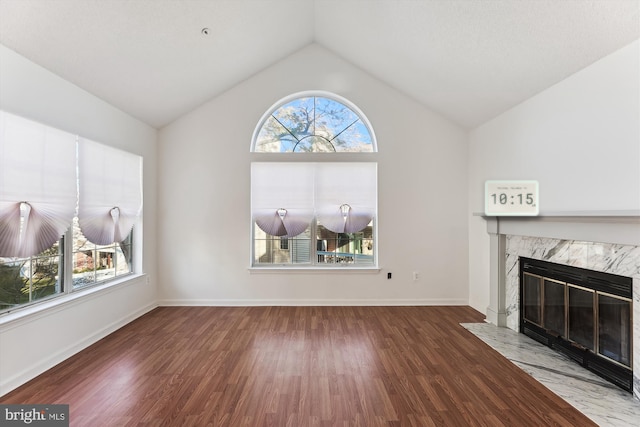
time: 10:15
